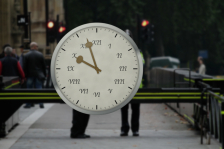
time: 9:57
